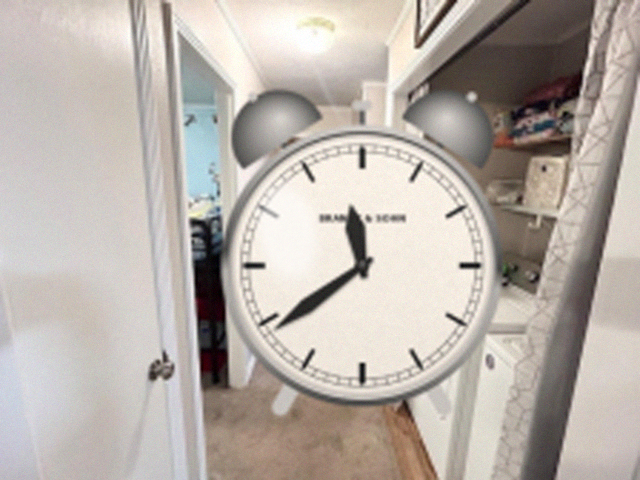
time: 11:39
